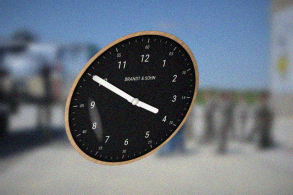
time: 3:50
